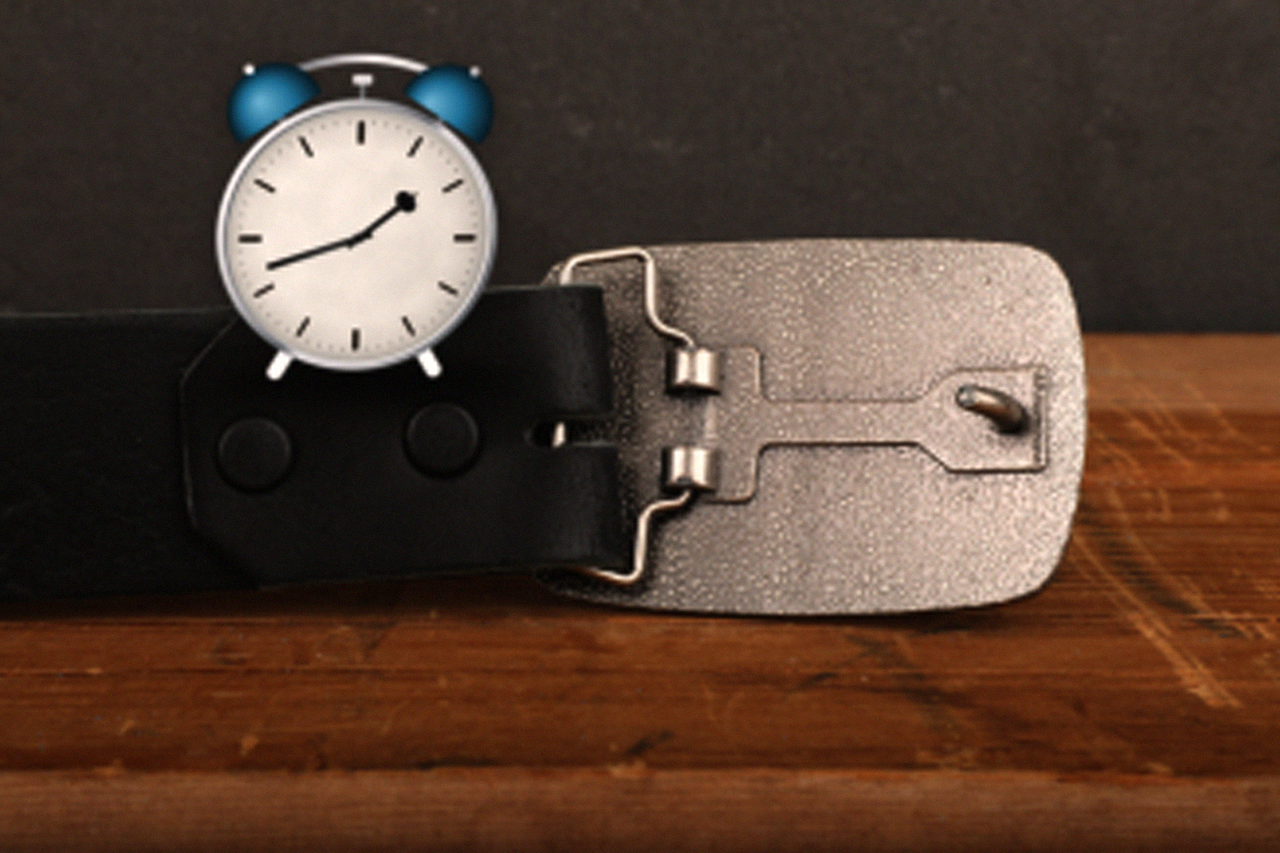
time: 1:42
